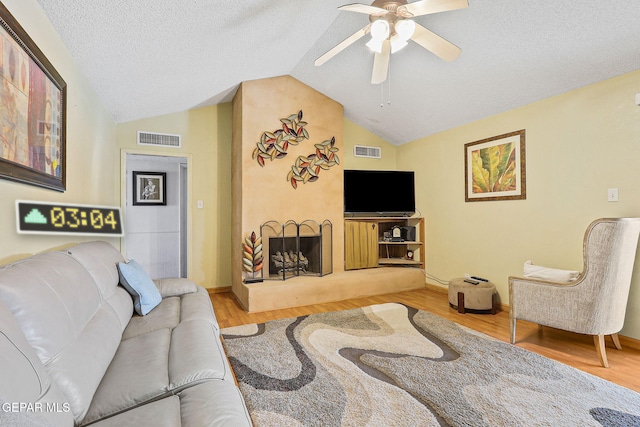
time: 3:04
